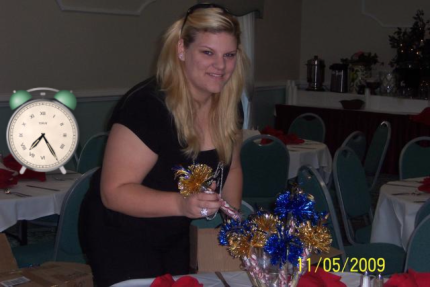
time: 7:25
